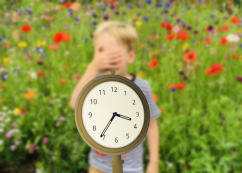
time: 3:36
